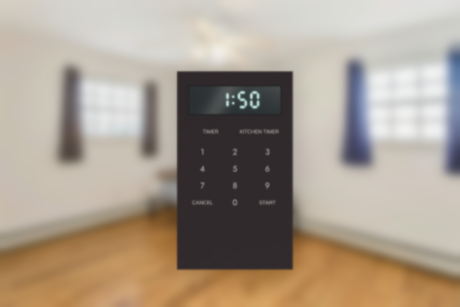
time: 1:50
